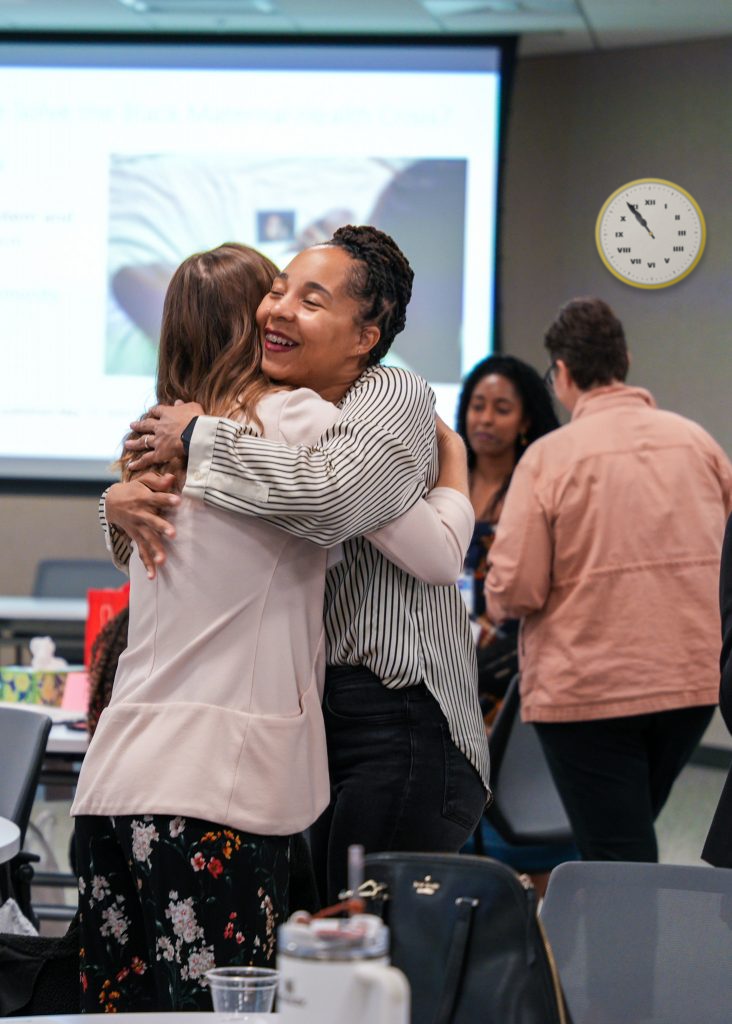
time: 10:54
